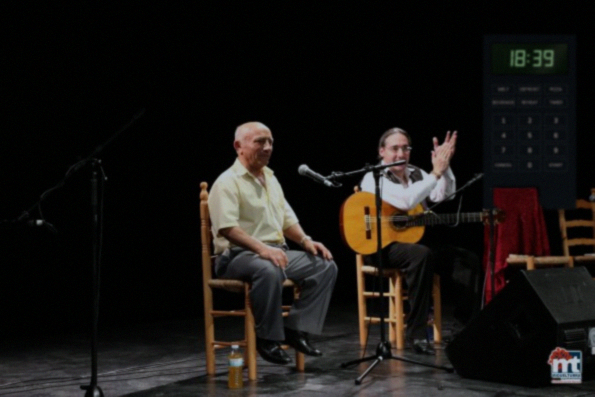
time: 18:39
